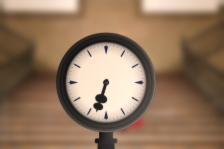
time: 6:33
